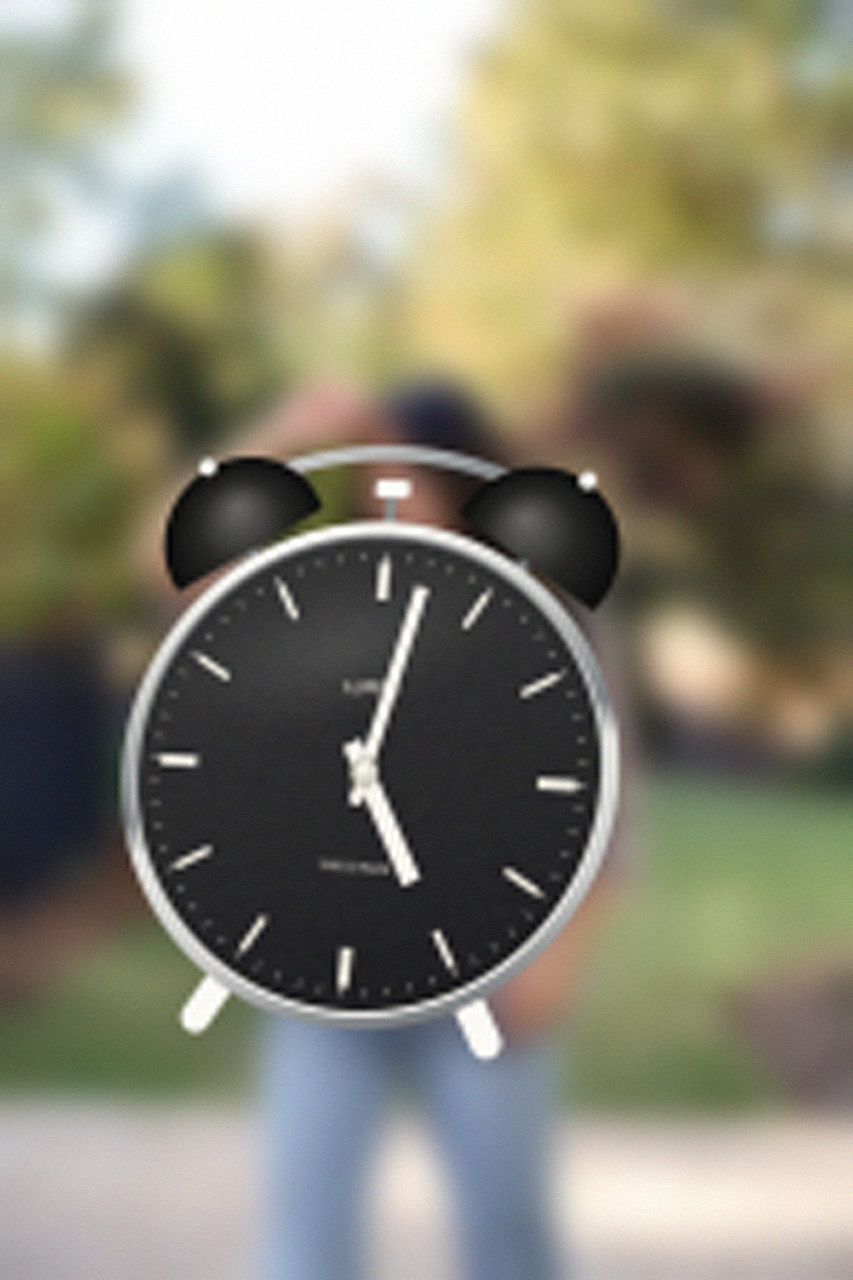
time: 5:02
